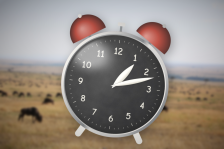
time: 1:12
